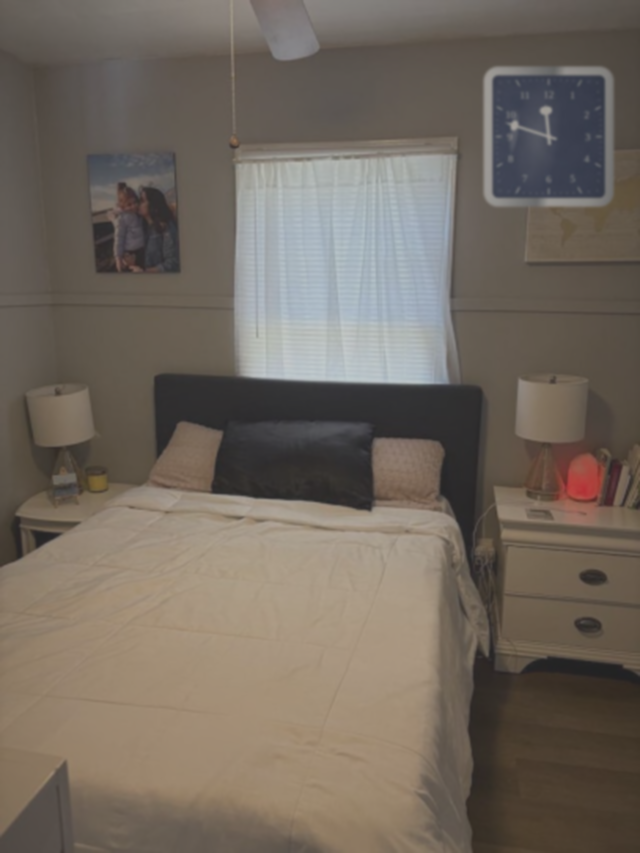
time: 11:48
